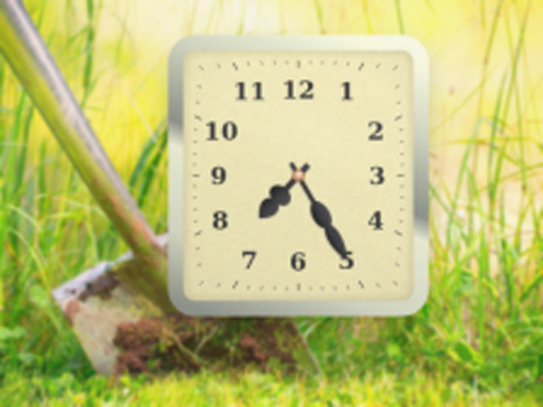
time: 7:25
